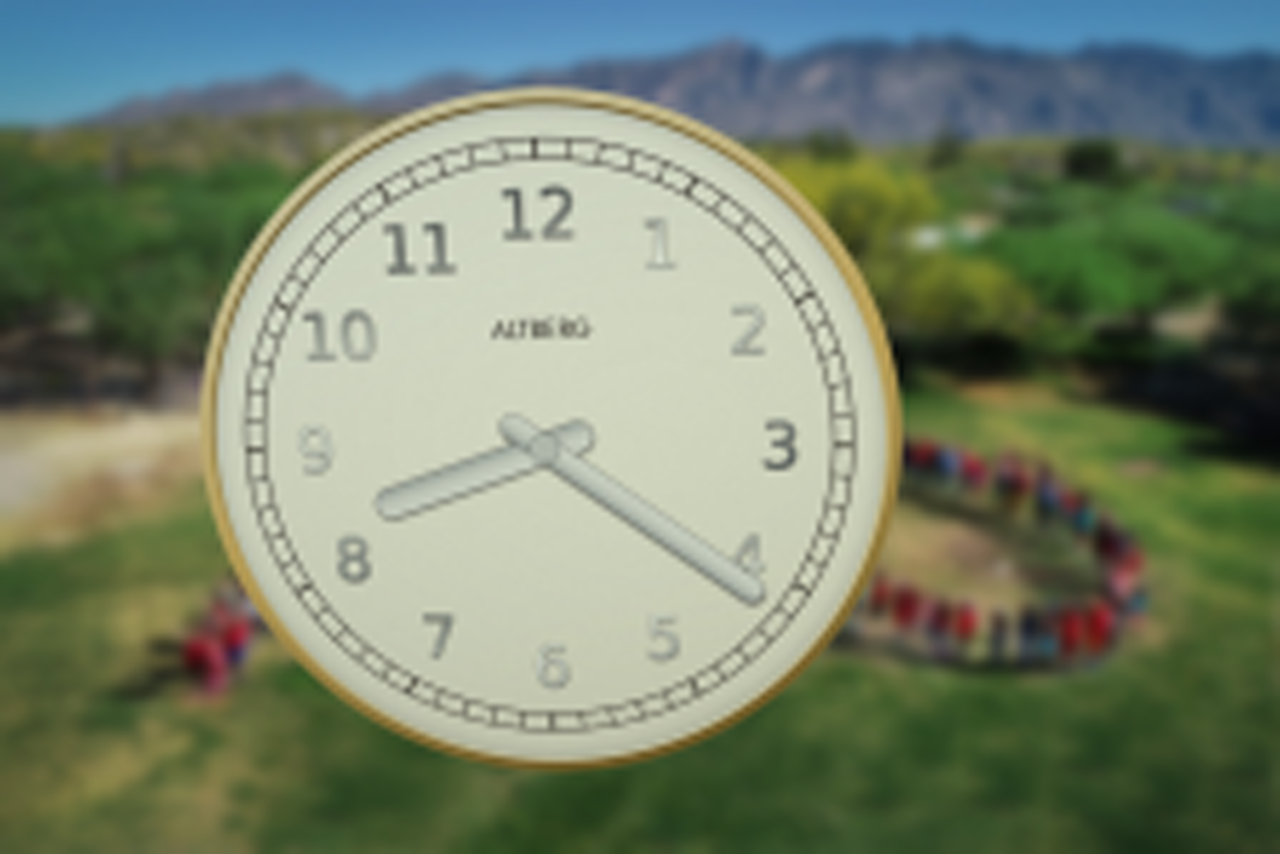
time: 8:21
